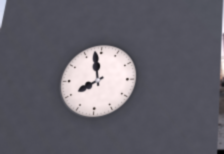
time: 7:58
